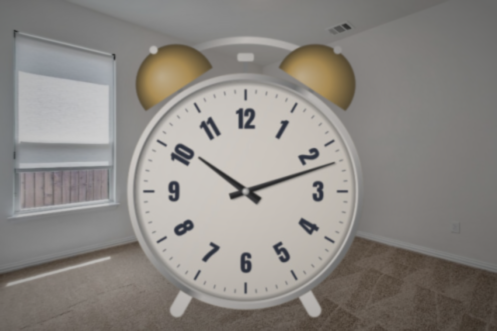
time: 10:12
